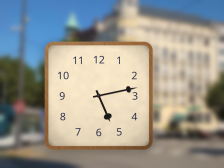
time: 5:13
